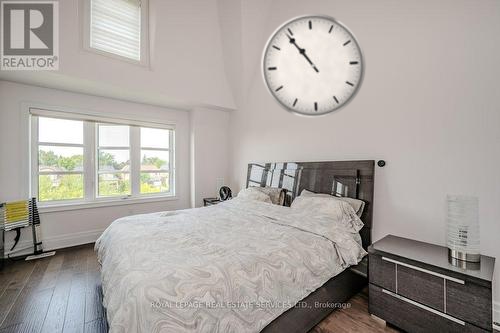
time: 10:54
